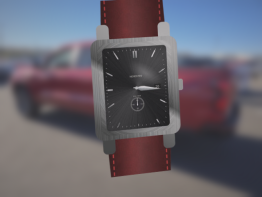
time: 3:16
